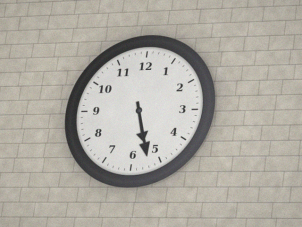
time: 5:27
